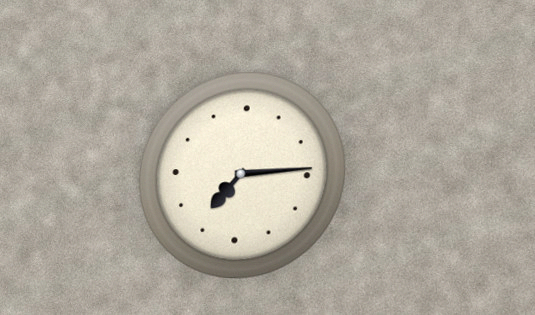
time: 7:14
